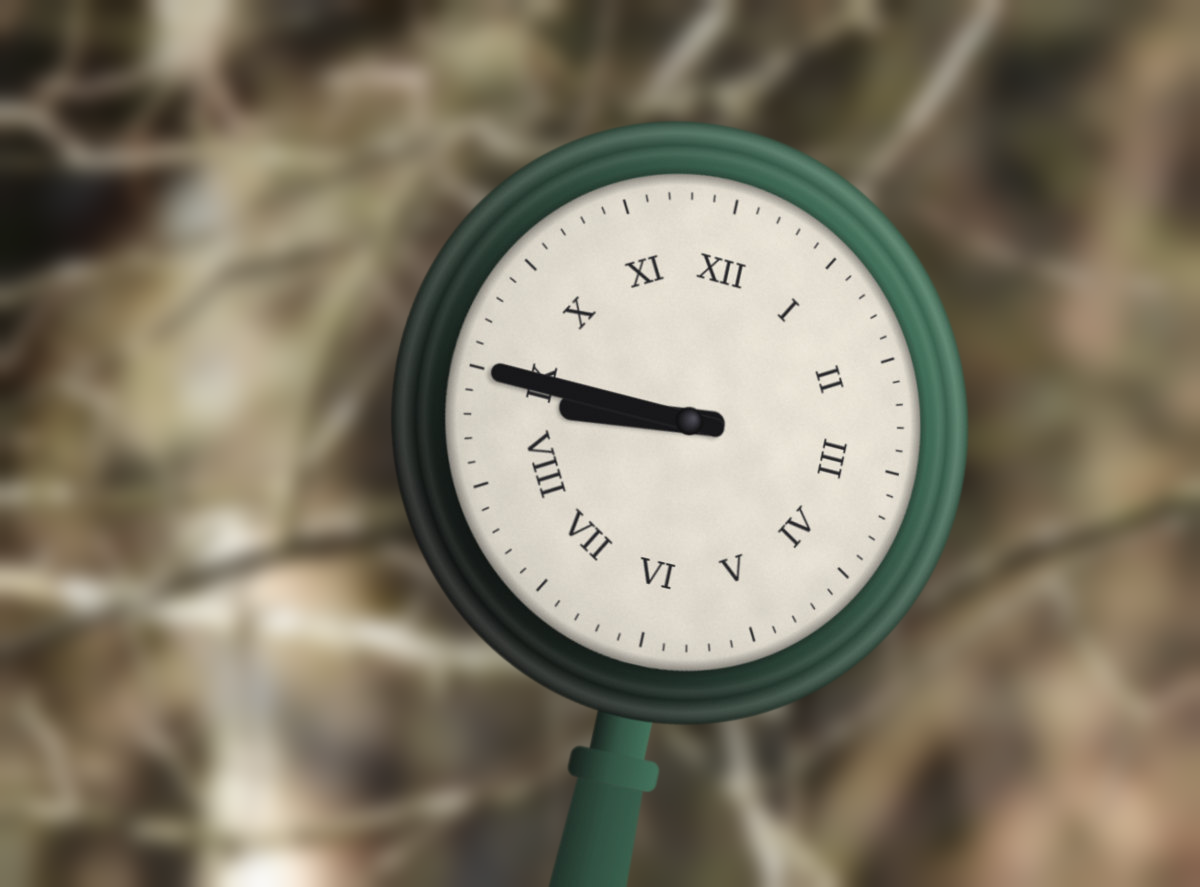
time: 8:45
